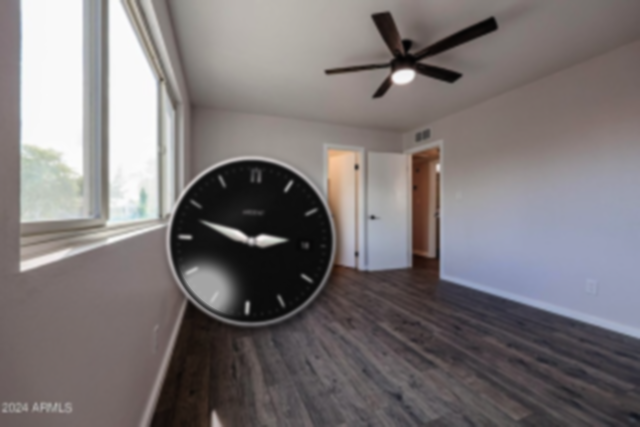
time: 2:48
